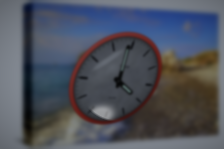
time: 3:59
